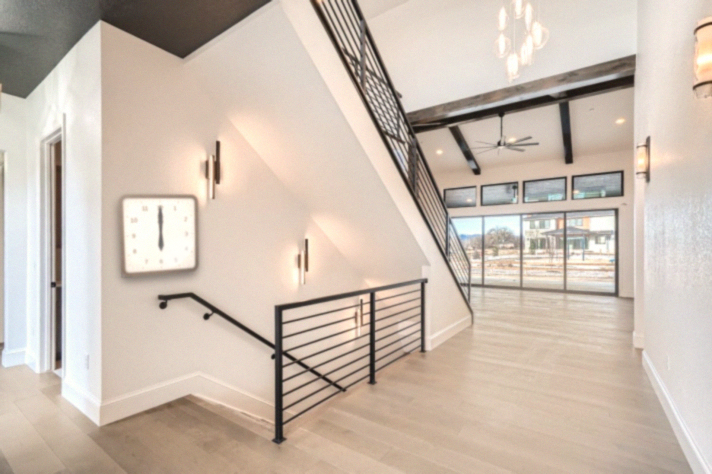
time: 6:00
